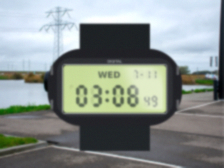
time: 3:08:49
